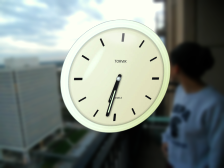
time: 6:32
